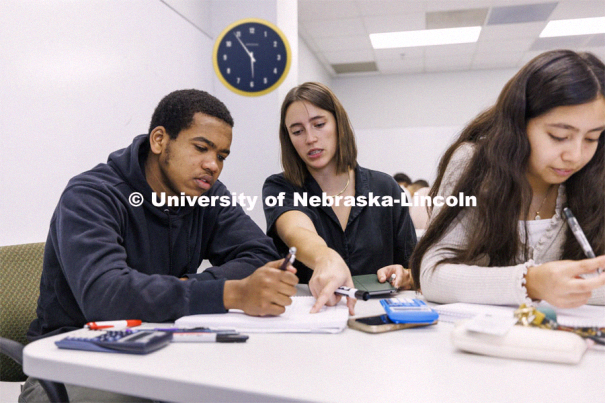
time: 5:54
